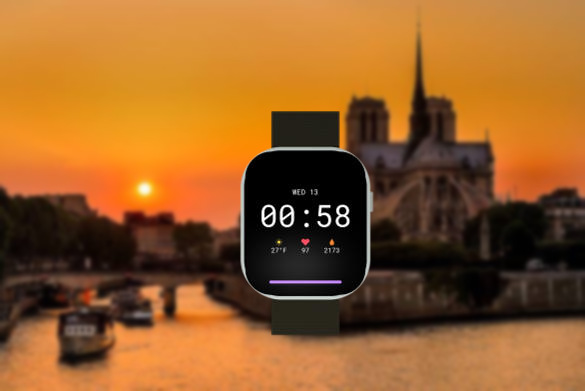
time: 0:58
